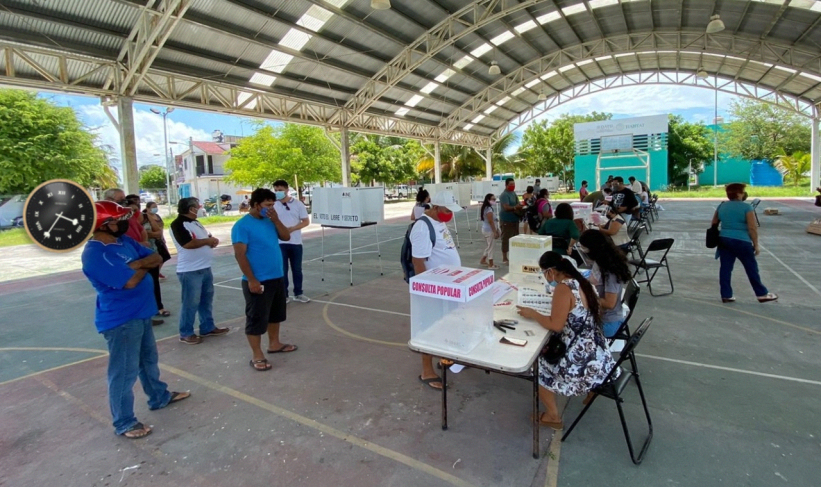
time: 3:35
